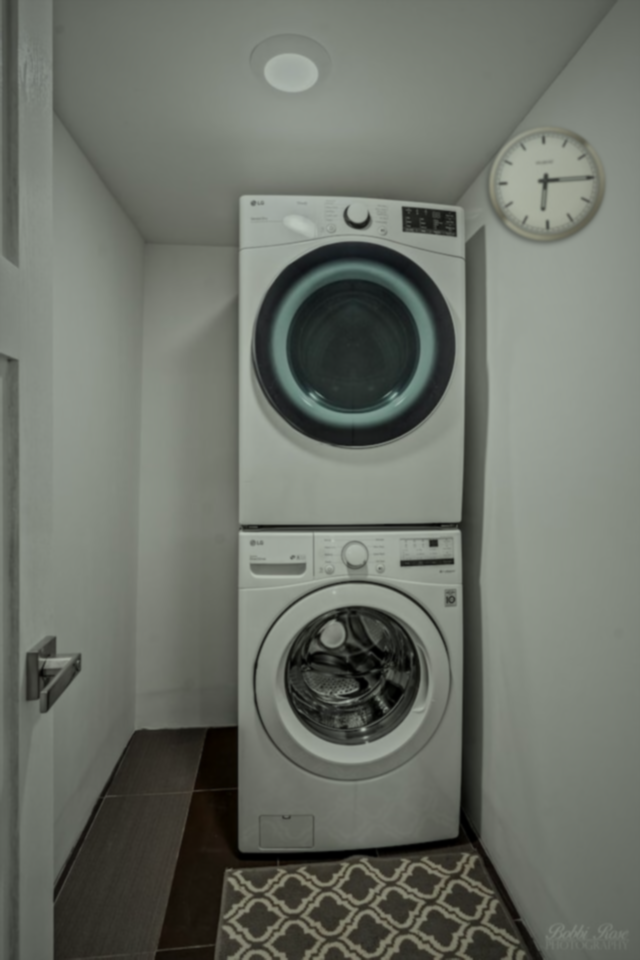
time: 6:15
